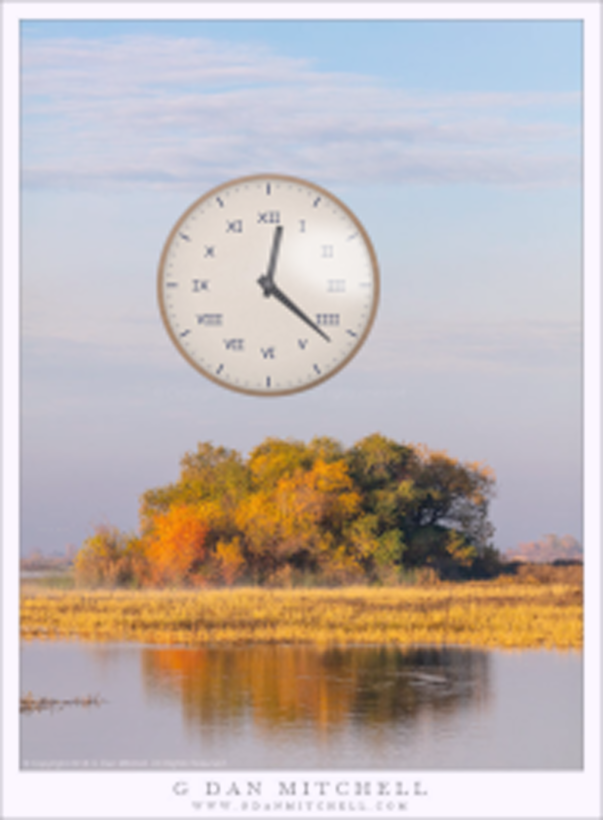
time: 12:22
